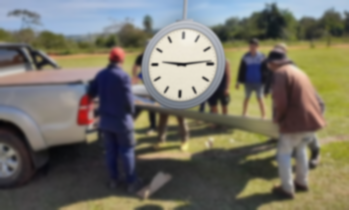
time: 9:14
